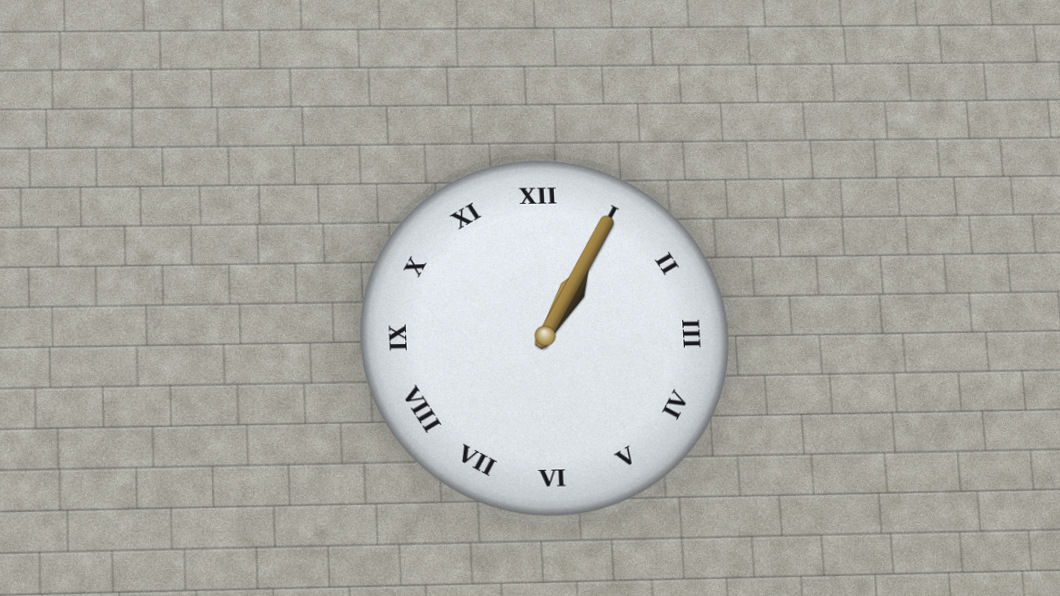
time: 1:05
